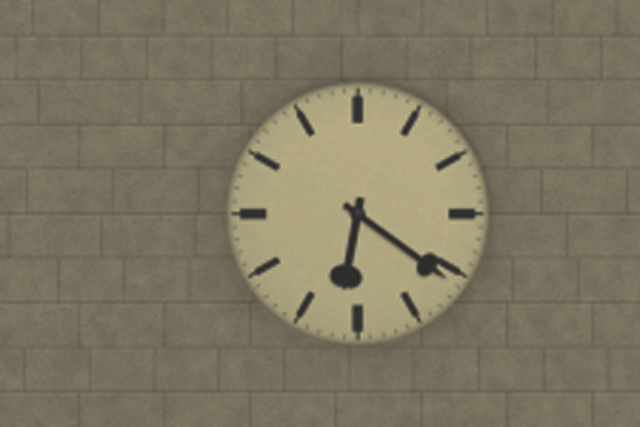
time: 6:21
